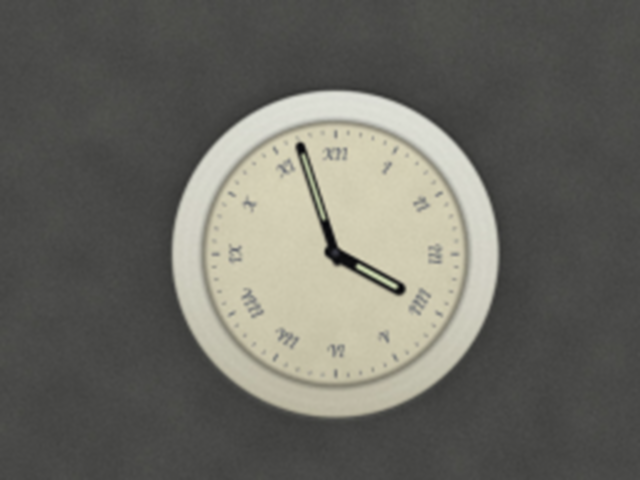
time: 3:57
